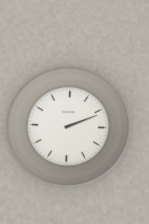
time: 2:11
